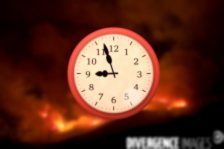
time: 8:57
